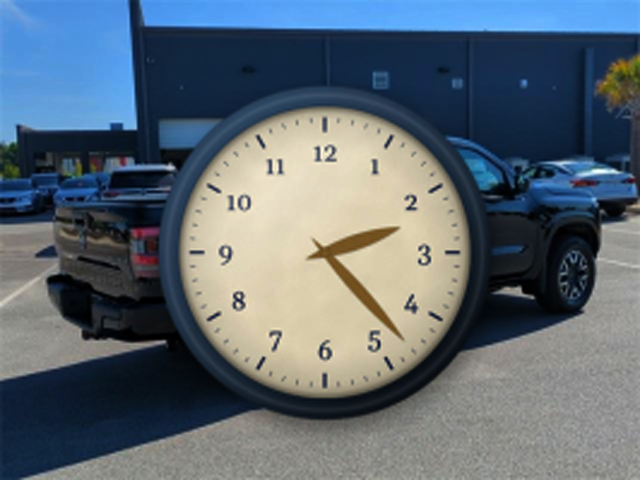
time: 2:23
